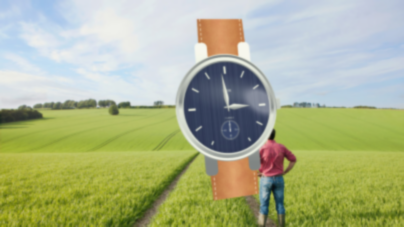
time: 2:59
